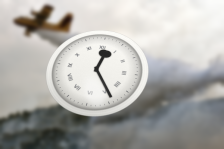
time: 12:24
